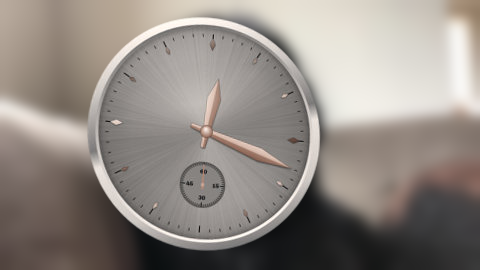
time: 12:18
